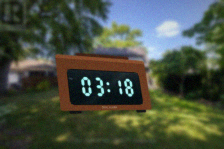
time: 3:18
